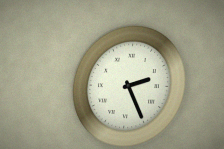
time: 2:25
